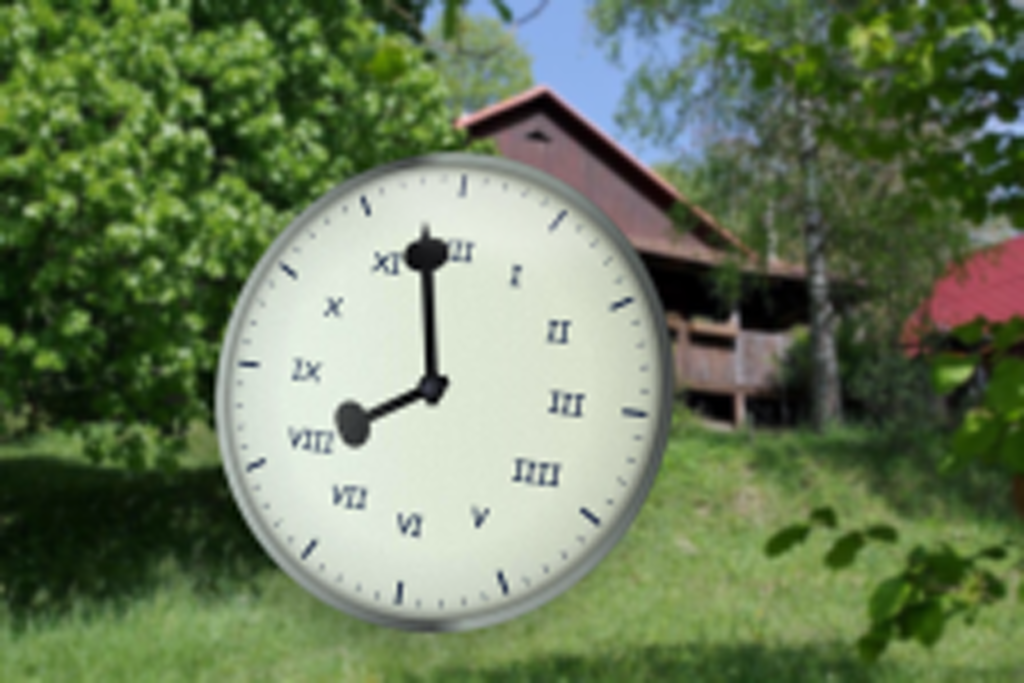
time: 7:58
